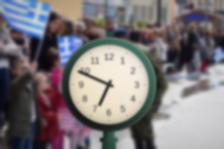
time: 6:49
